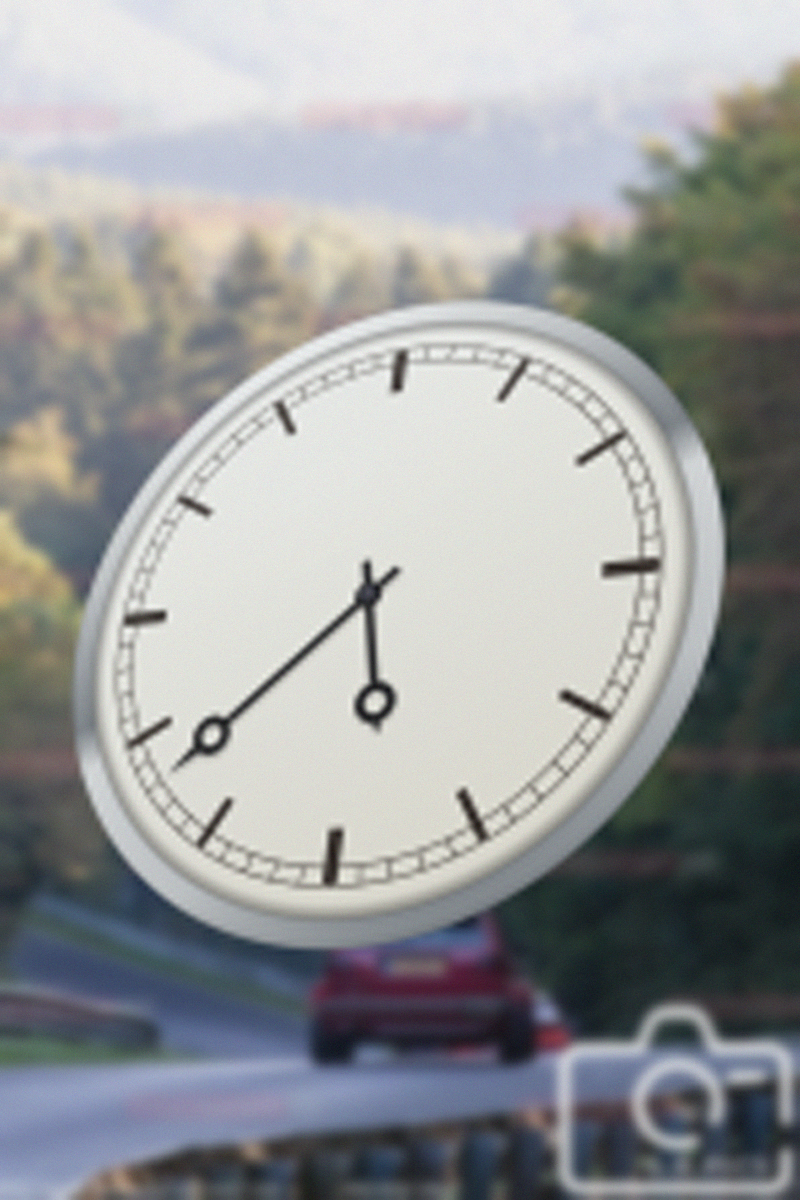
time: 5:38
